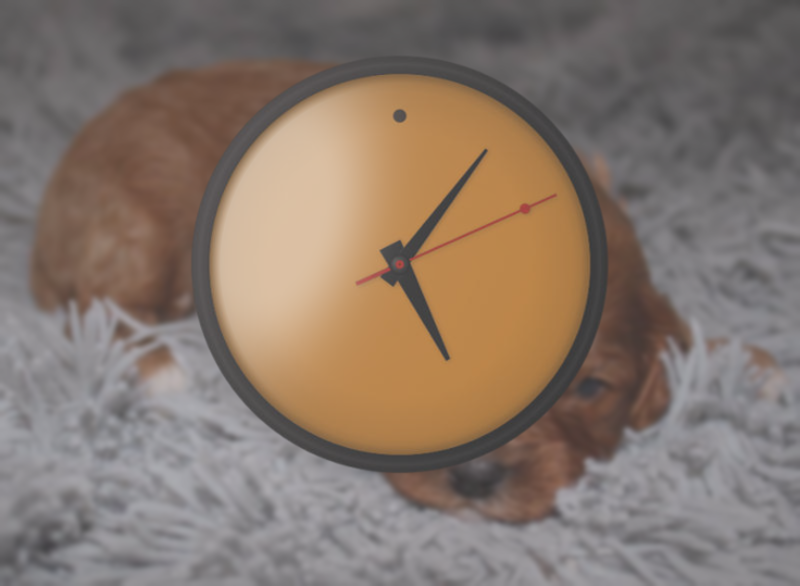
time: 5:06:11
